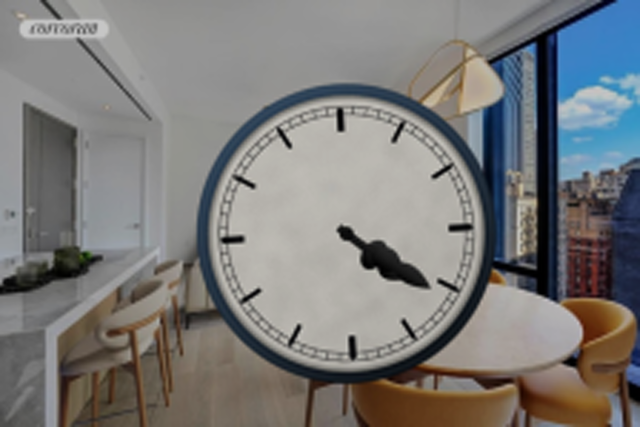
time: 4:21
